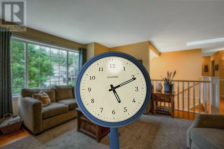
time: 5:11
